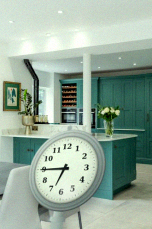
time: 6:45
